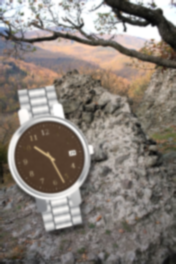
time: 10:27
